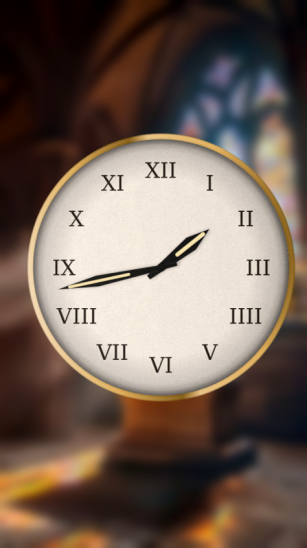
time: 1:43
